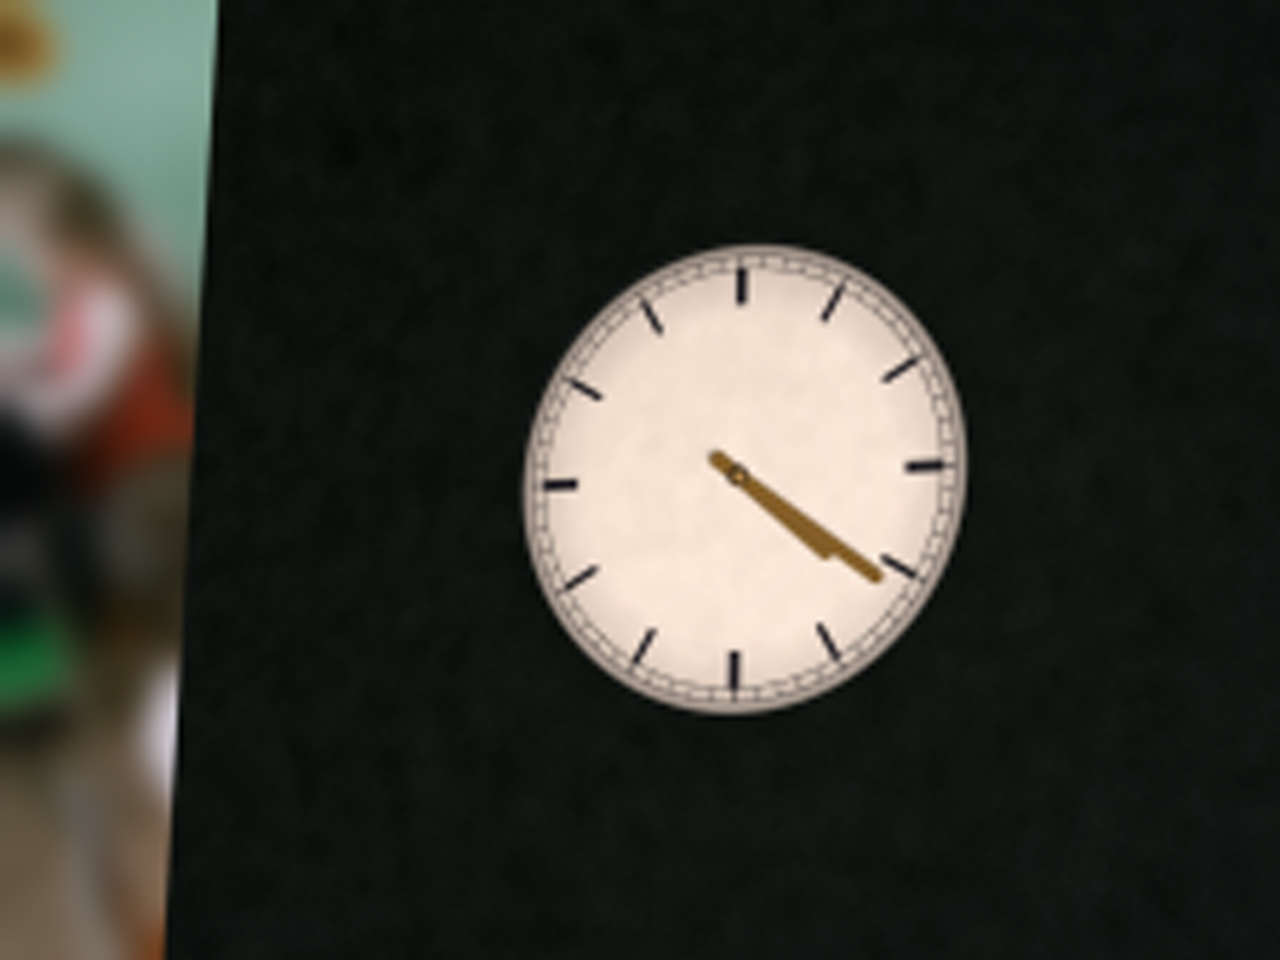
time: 4:21
